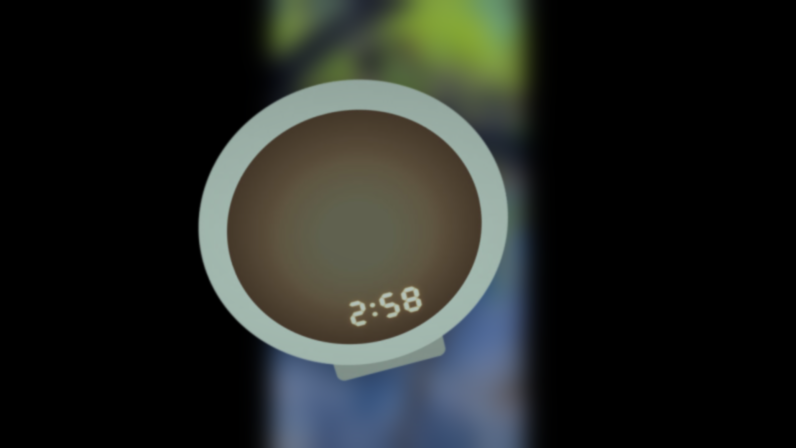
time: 2:58
